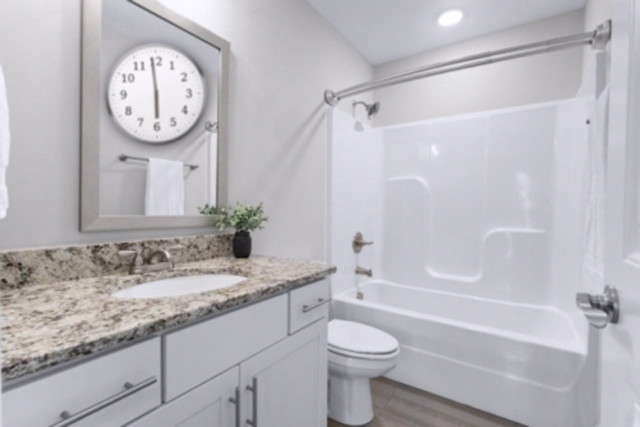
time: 5:59
